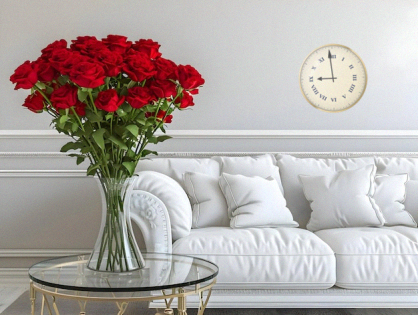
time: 8:59
